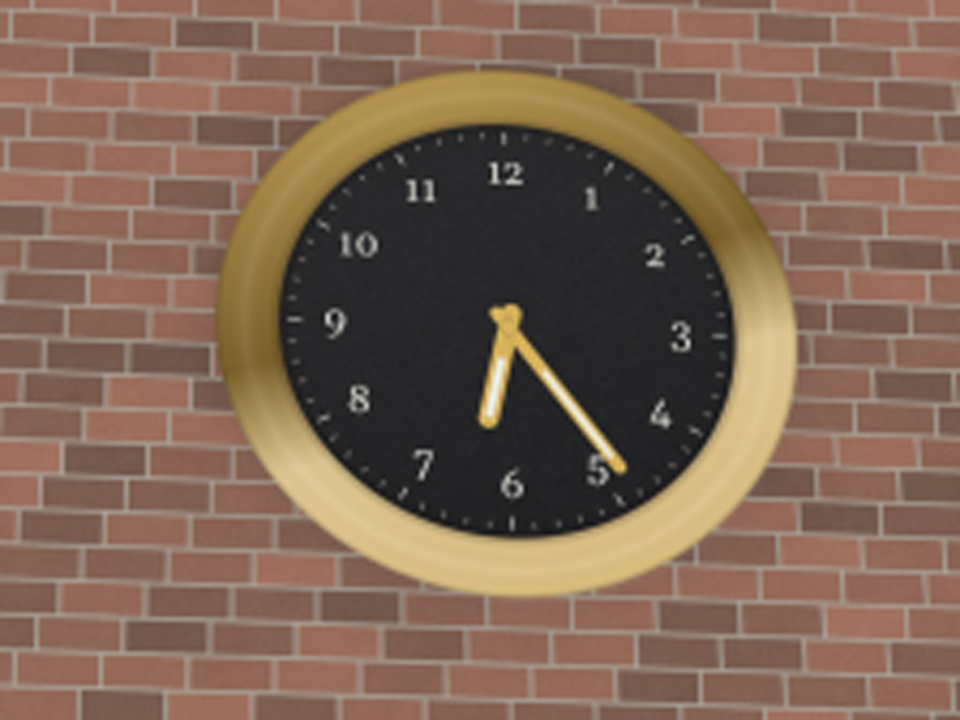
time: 6:24
